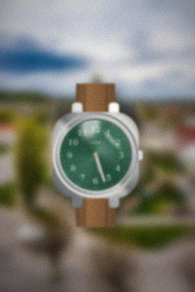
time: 5:27
